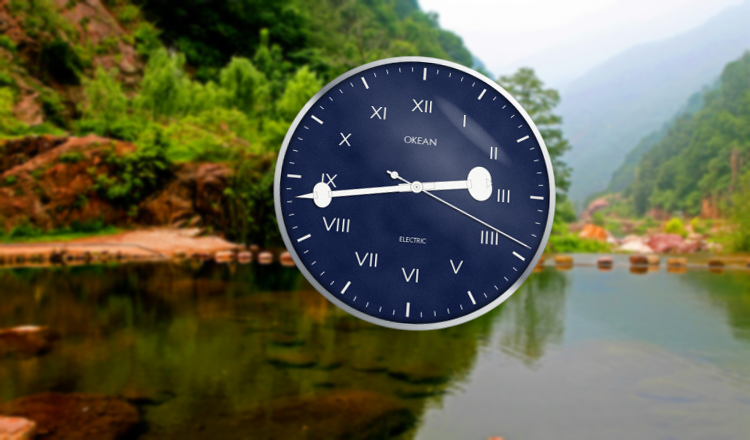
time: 2:43:19
